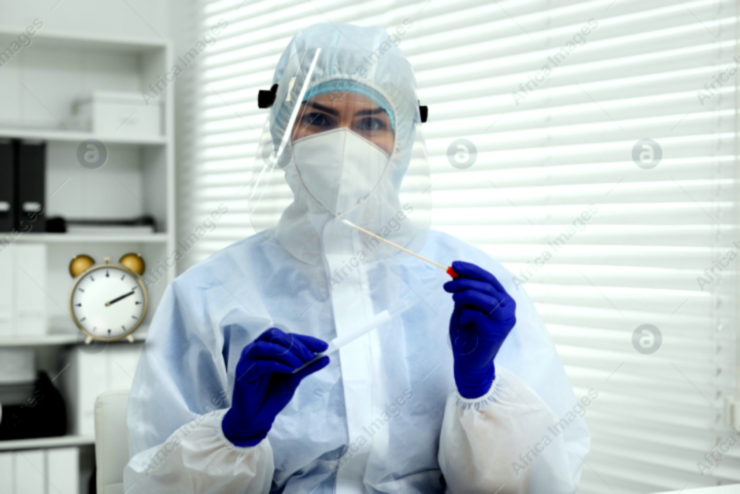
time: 2:11
